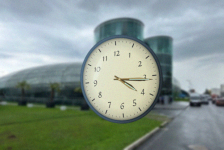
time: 4:16
